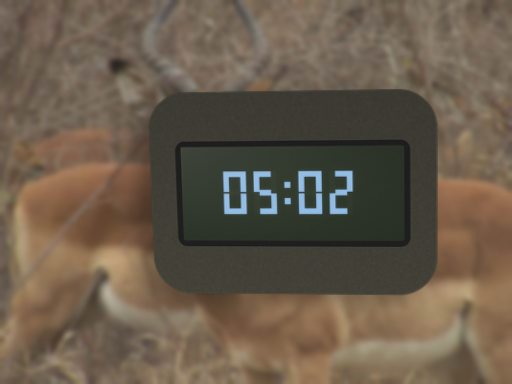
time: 5:02
